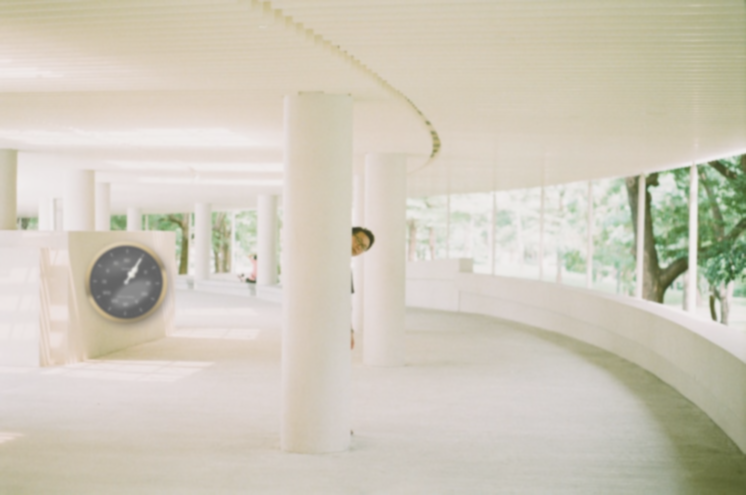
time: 1:05
